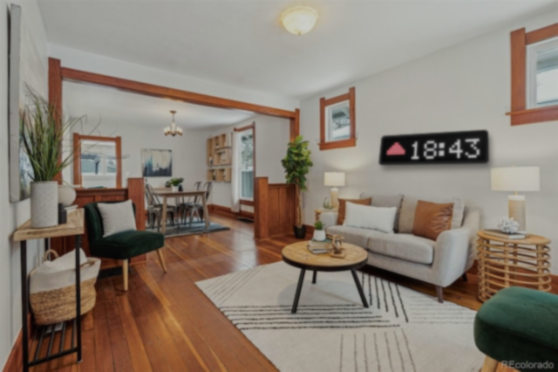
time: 18:43
